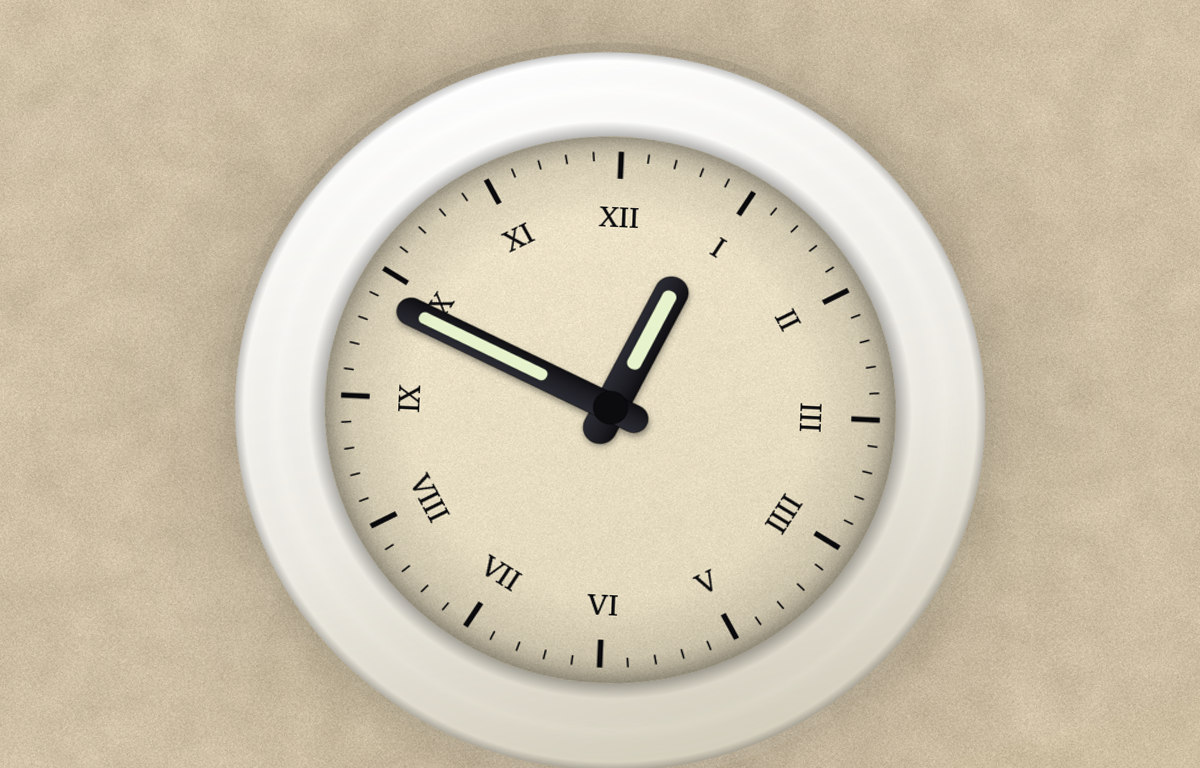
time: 12:49
